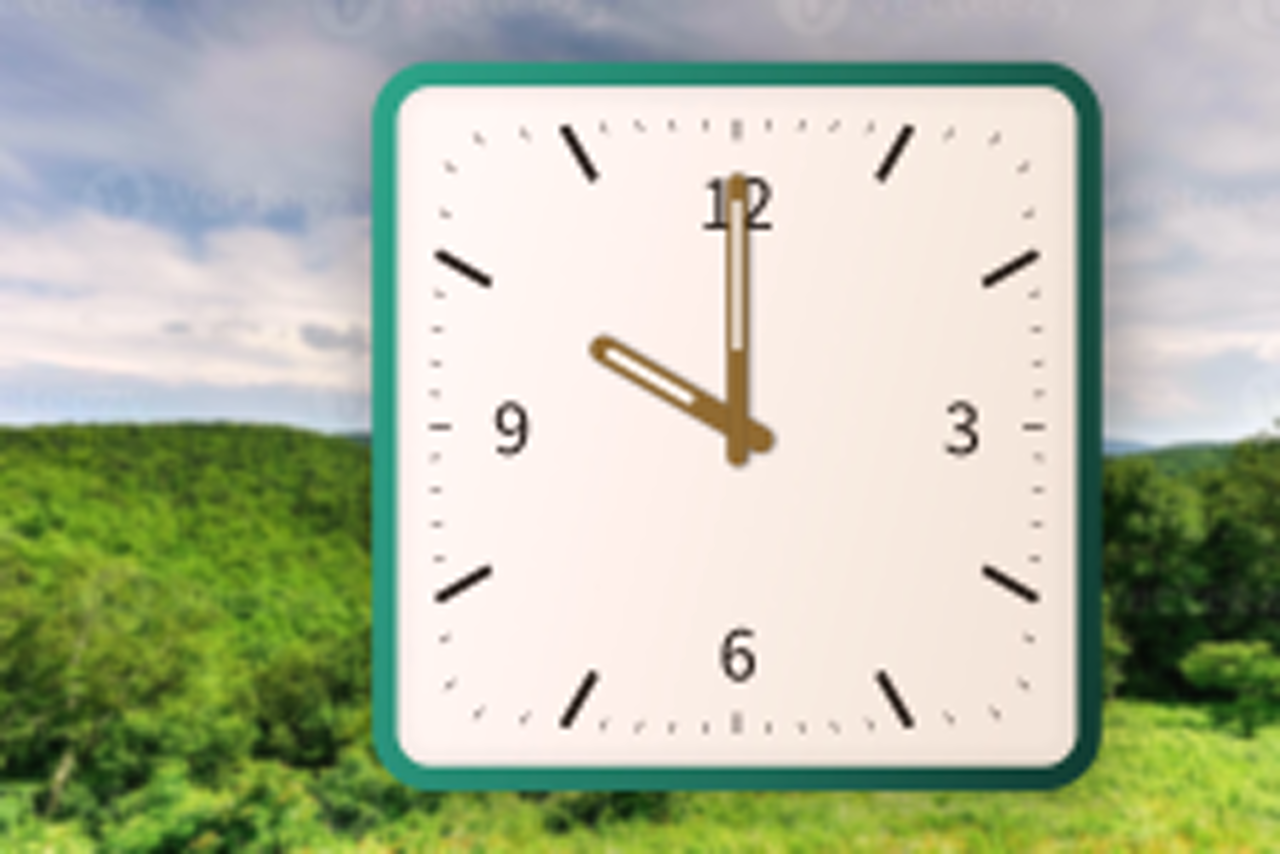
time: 10:00
